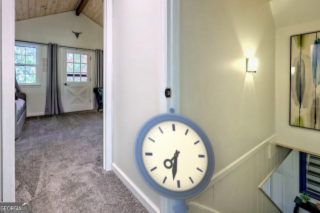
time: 7:32
